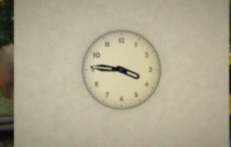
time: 3:46
